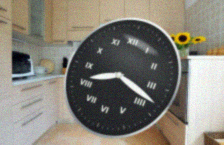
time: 8:18
